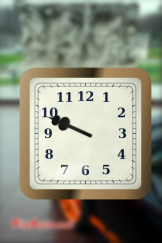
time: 9:49
